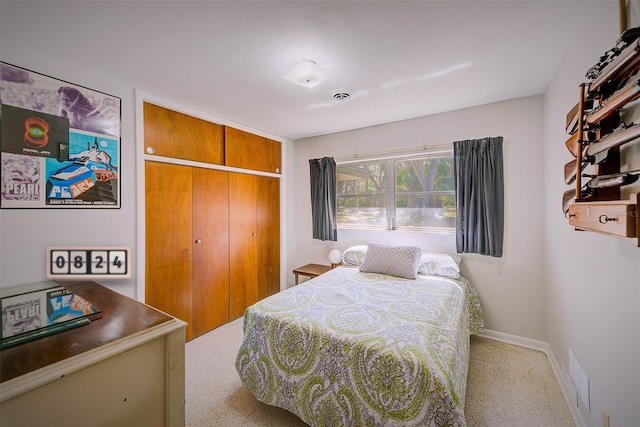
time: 8:24
